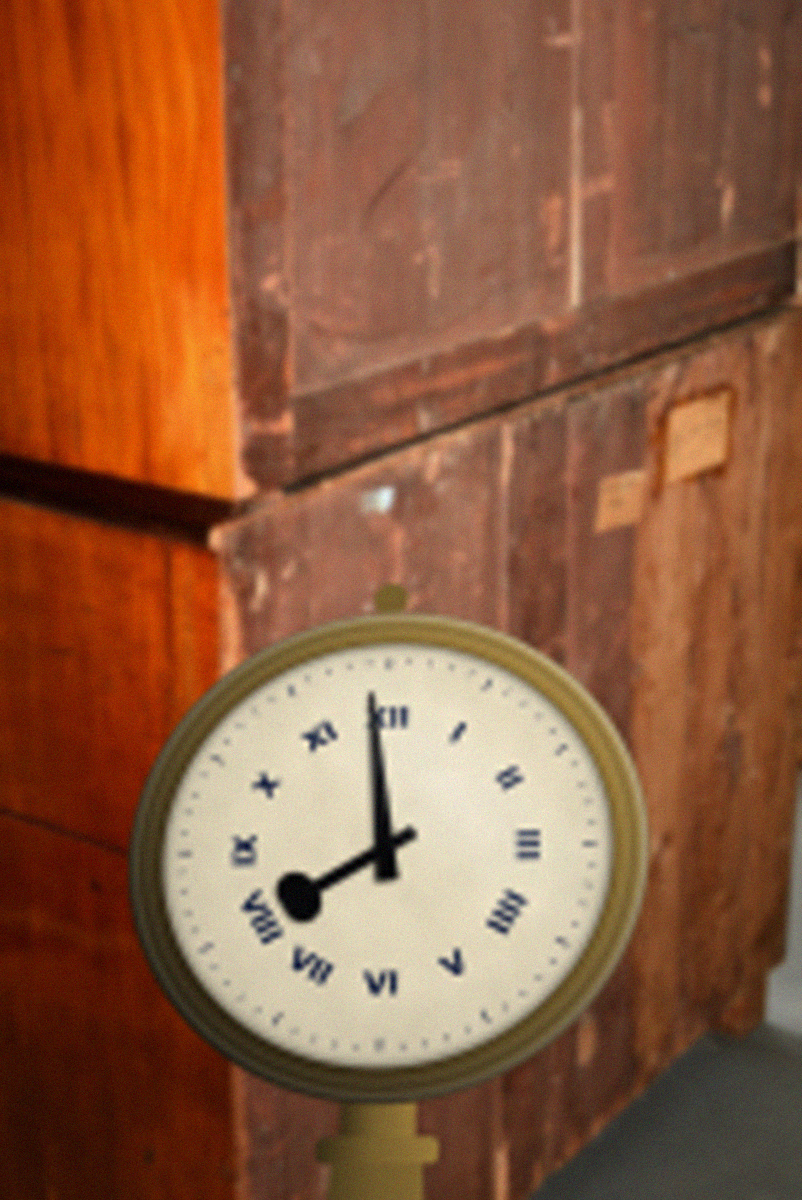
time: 7:59
